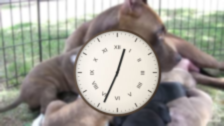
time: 12:34
